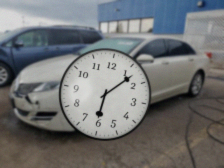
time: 6:07
